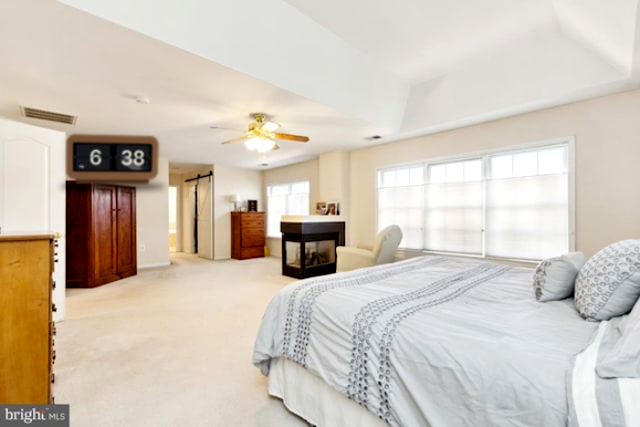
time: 6:38
